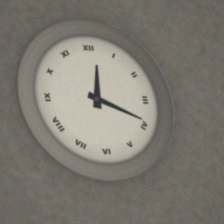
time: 12:19
